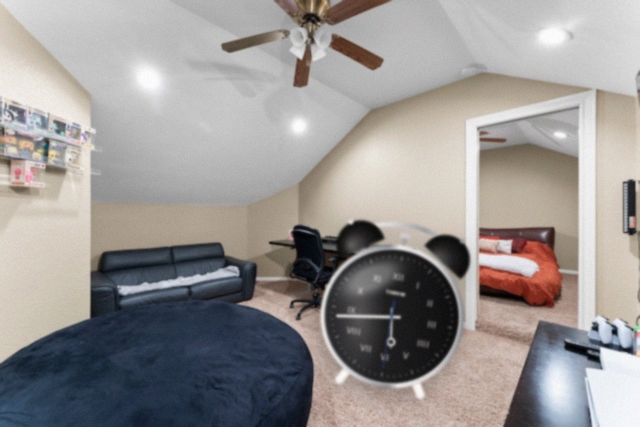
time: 5:43:30
